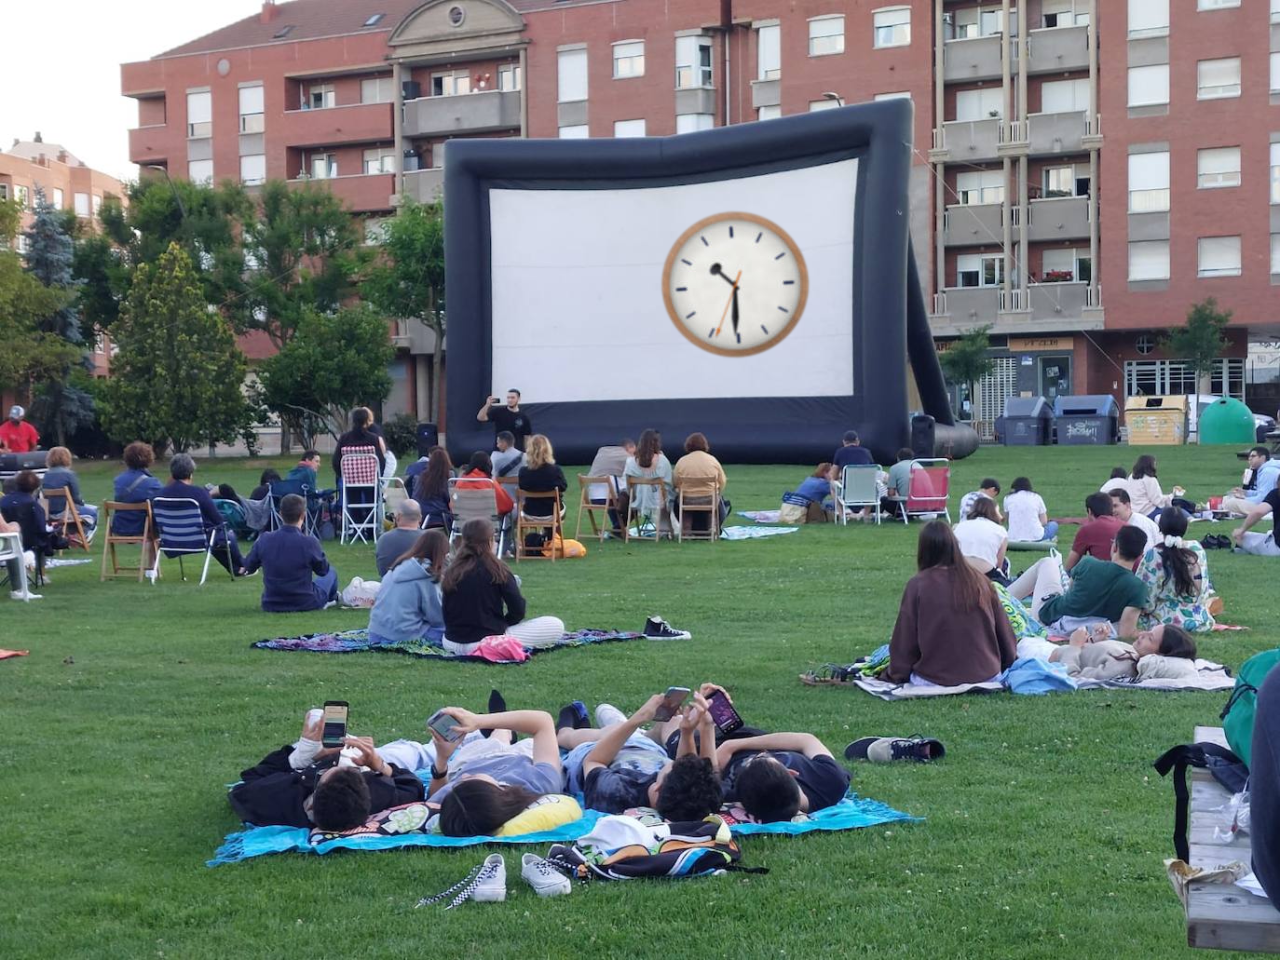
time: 10:30:34
